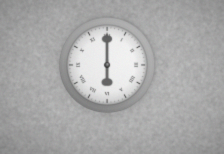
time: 6:00
